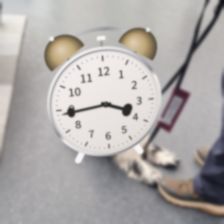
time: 3:44
